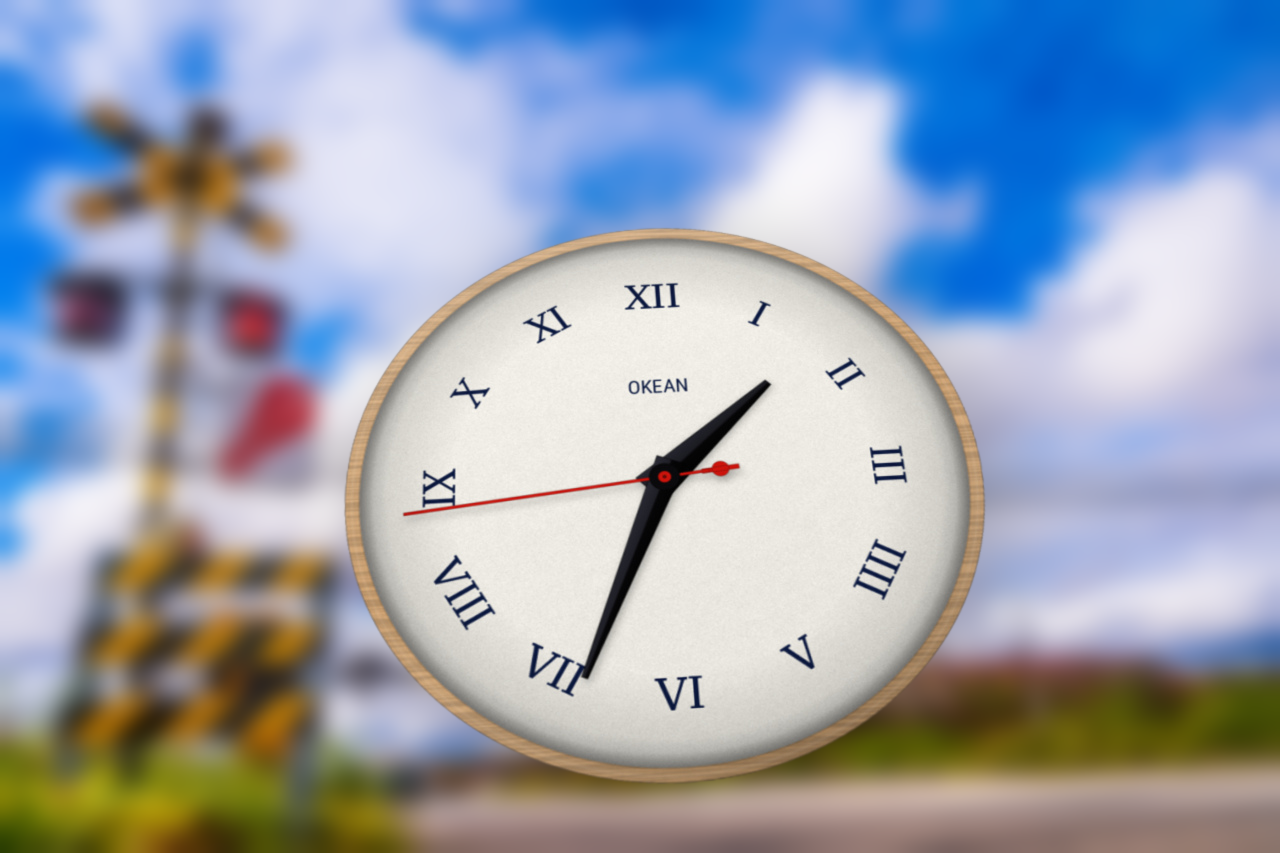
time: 1:33:44
